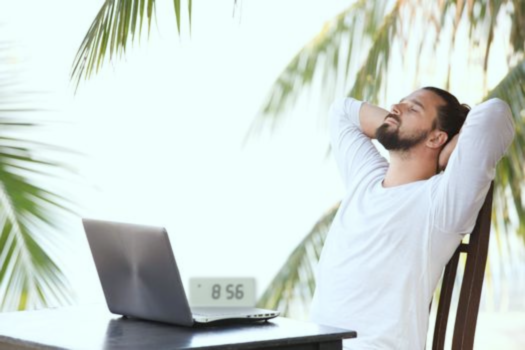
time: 8:56
